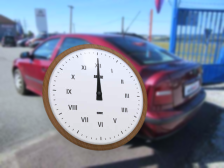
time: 12:00
